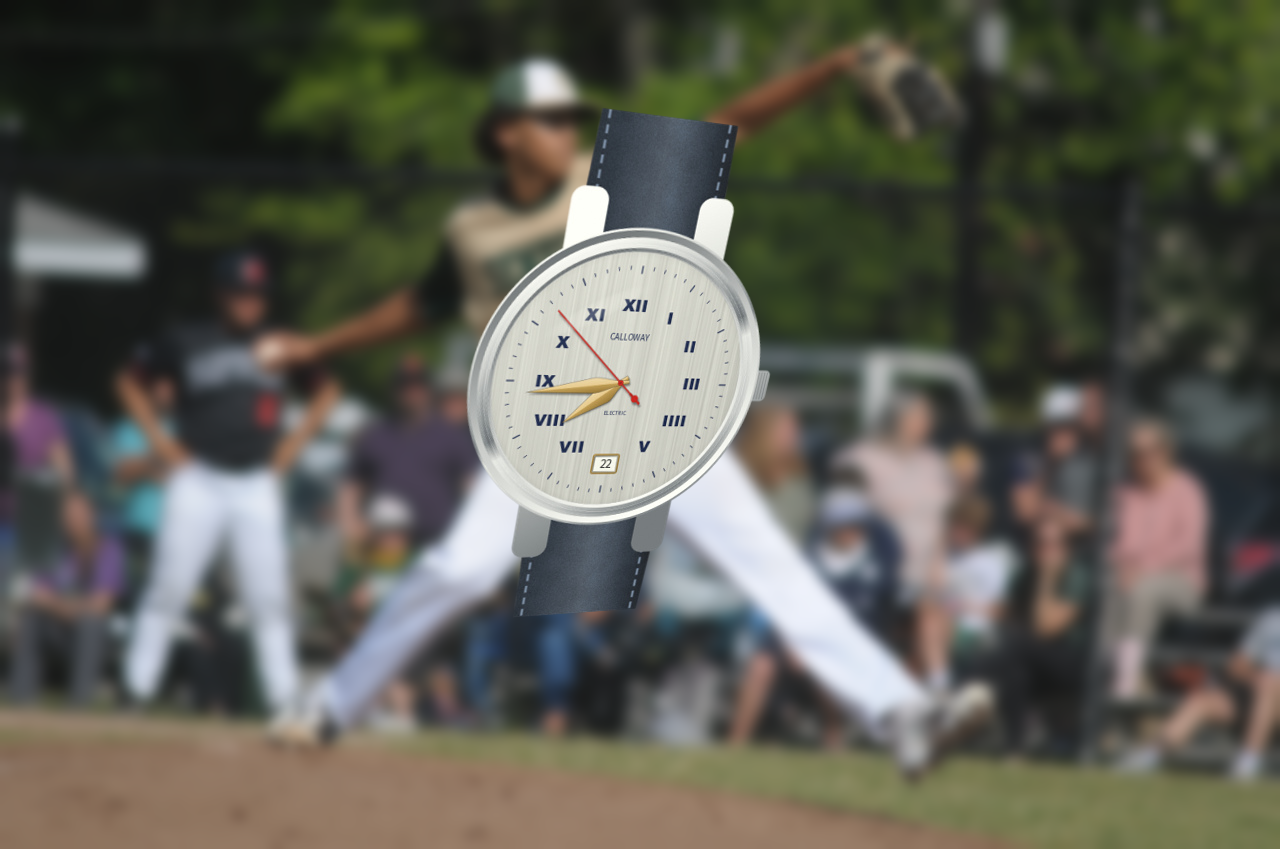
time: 7:43:52
